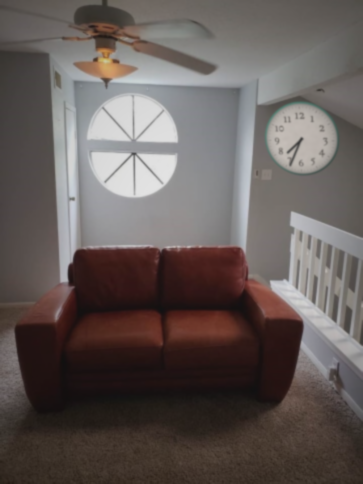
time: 7:34
